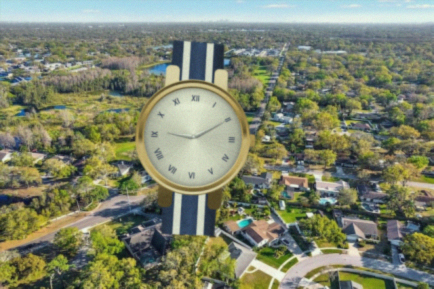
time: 9:10
